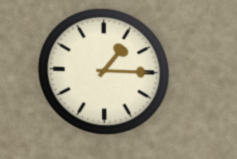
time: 1:15
